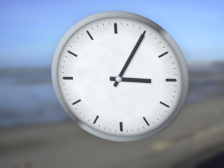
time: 3:05
